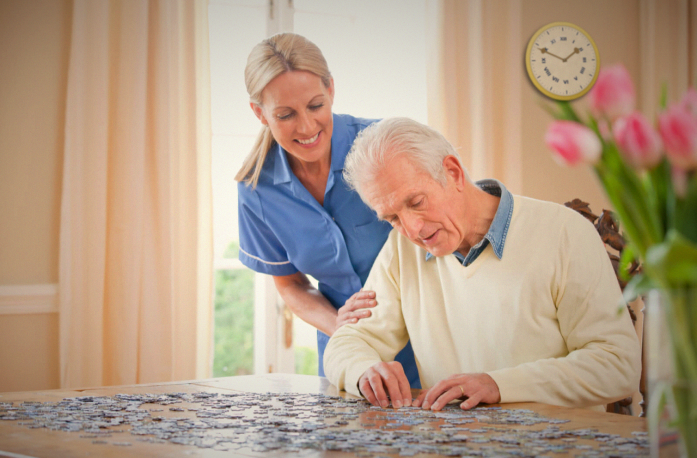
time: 1:49
